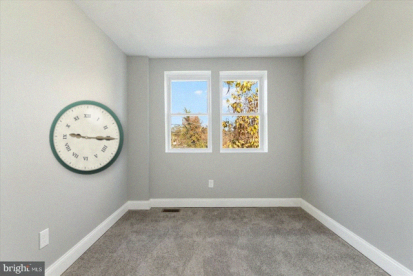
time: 9:15
